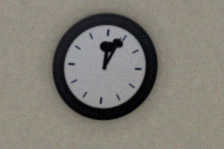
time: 12:04
